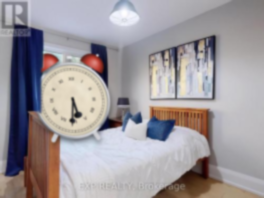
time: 5:31
